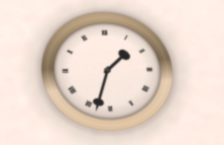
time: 1:33
